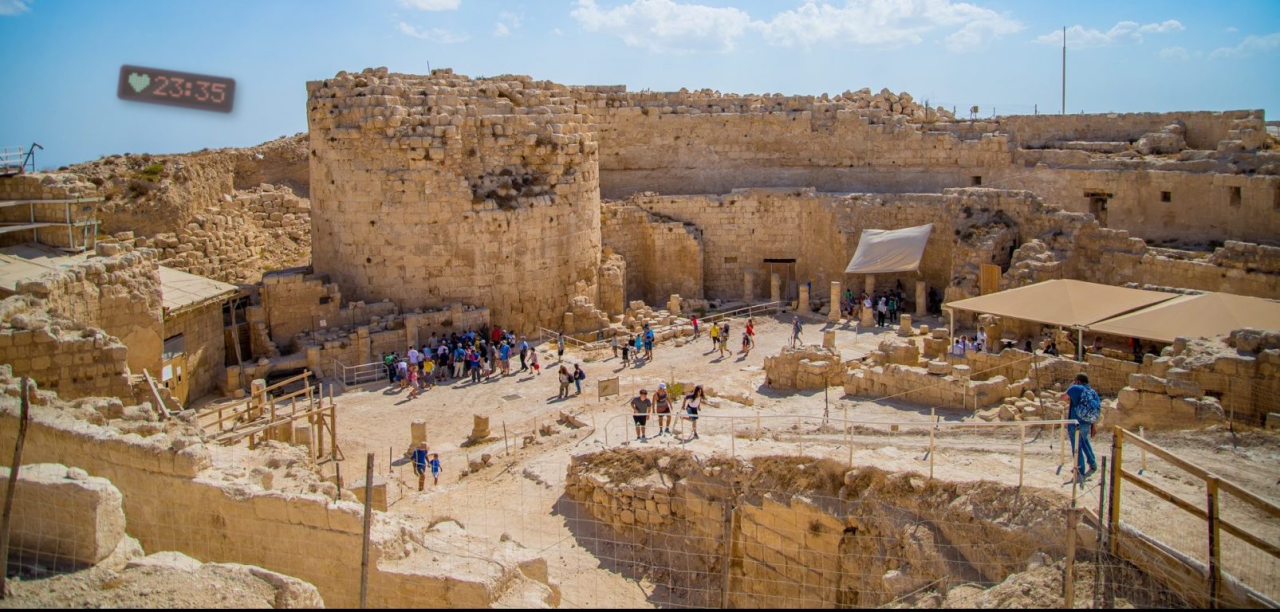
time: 23:35
